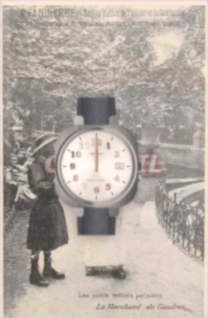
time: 12:00
